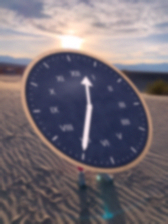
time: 12:35
